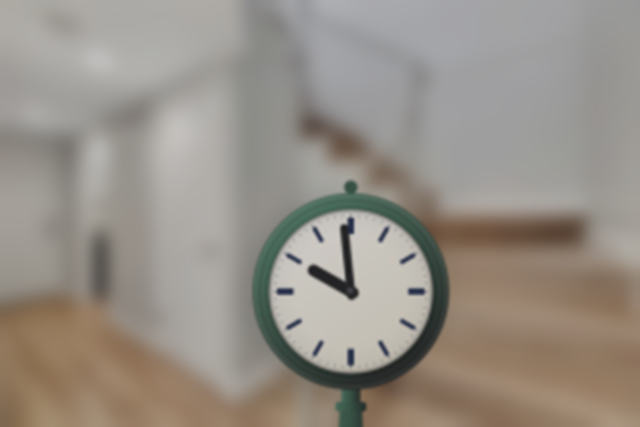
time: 9:59
